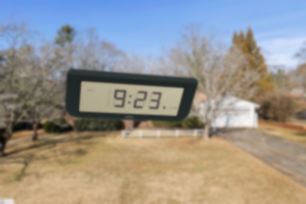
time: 9:23
